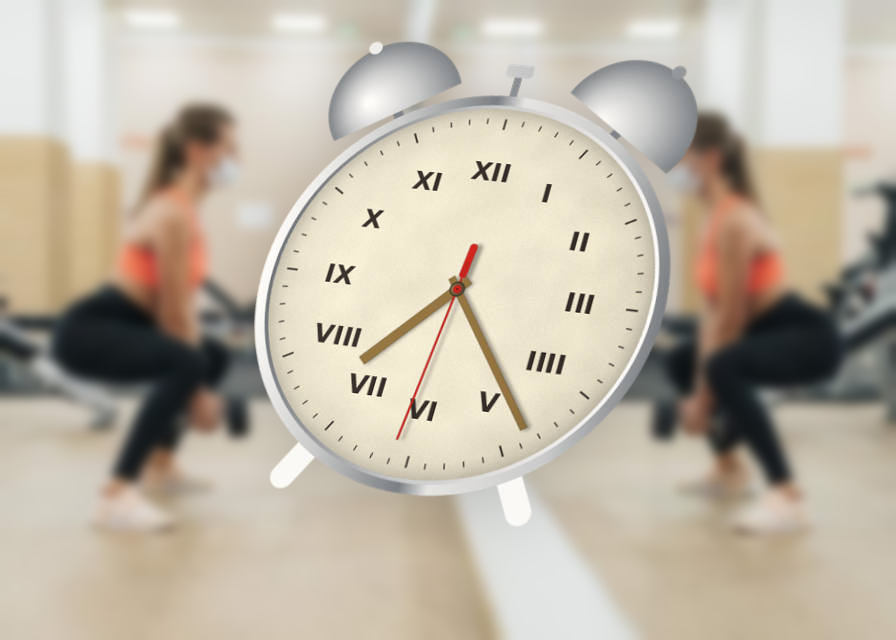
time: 7:23:31
